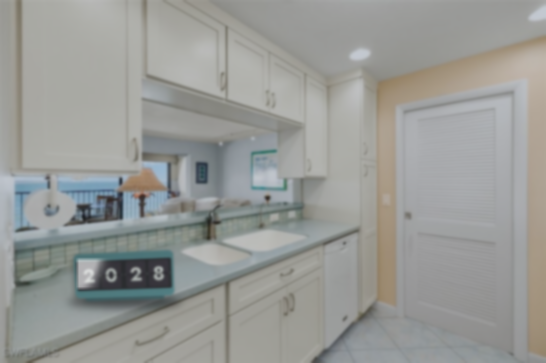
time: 20:28
